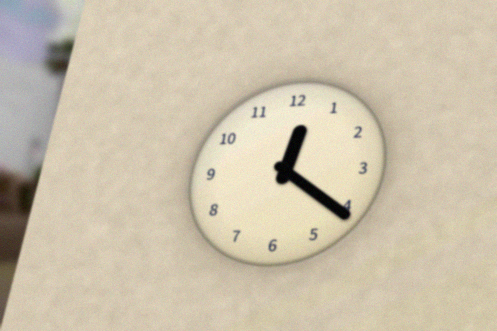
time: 12:21
